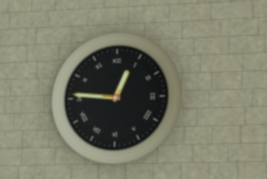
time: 12:46
